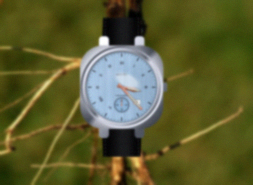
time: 3:23
